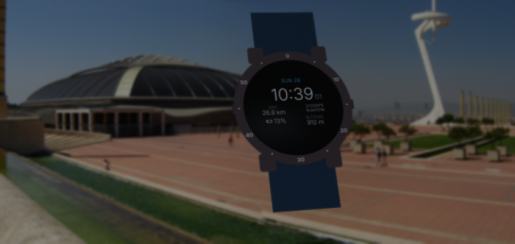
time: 10:39
